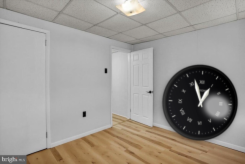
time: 12:57
